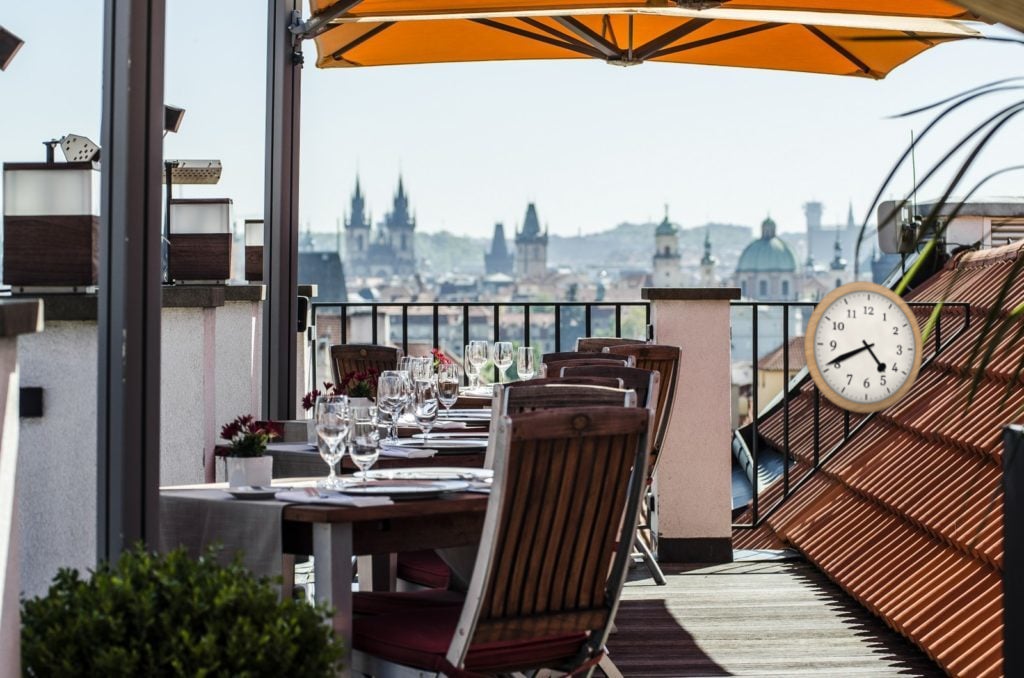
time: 4:41
